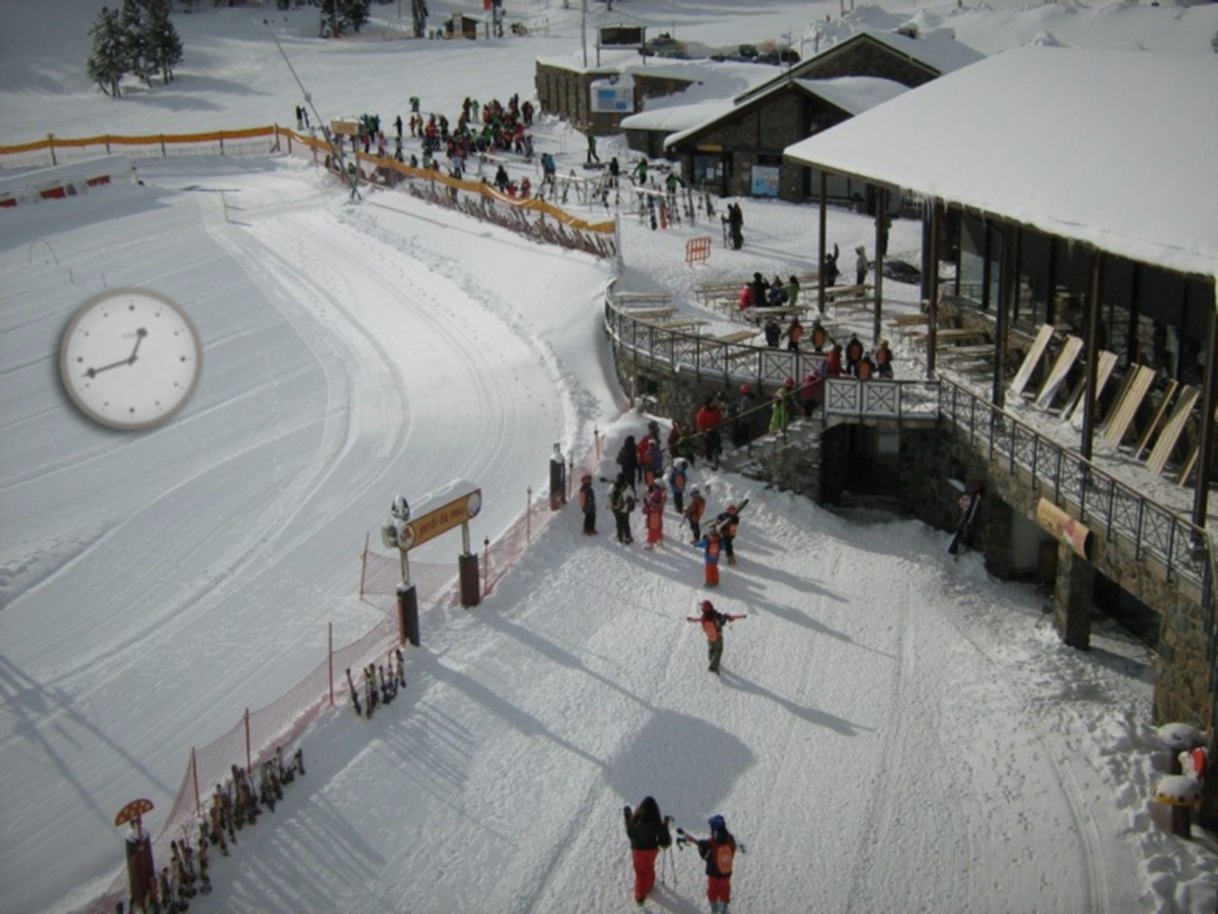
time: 12:42
